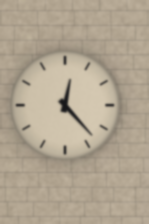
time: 12:23
